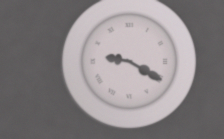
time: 9:20
